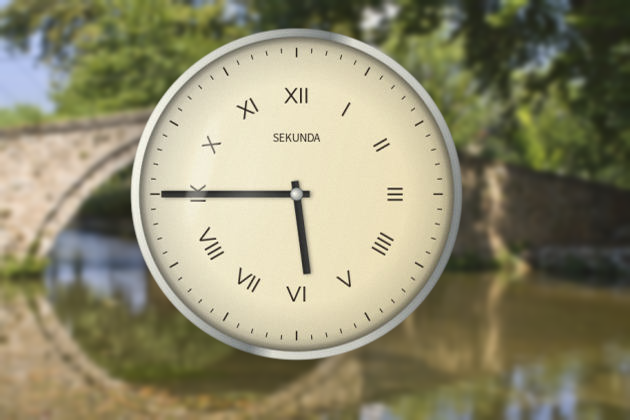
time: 5:45
